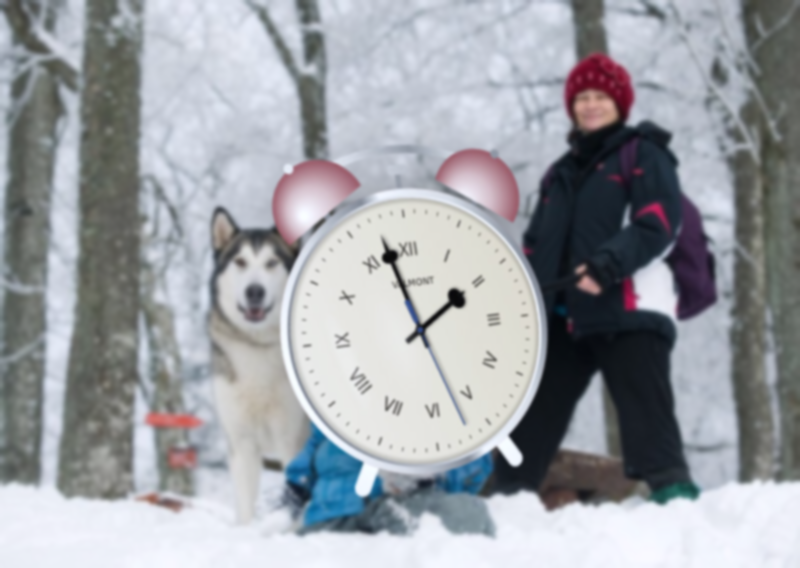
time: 1:57:27
